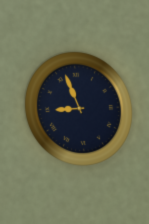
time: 8:57
